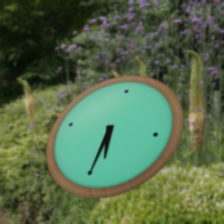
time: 5:30
